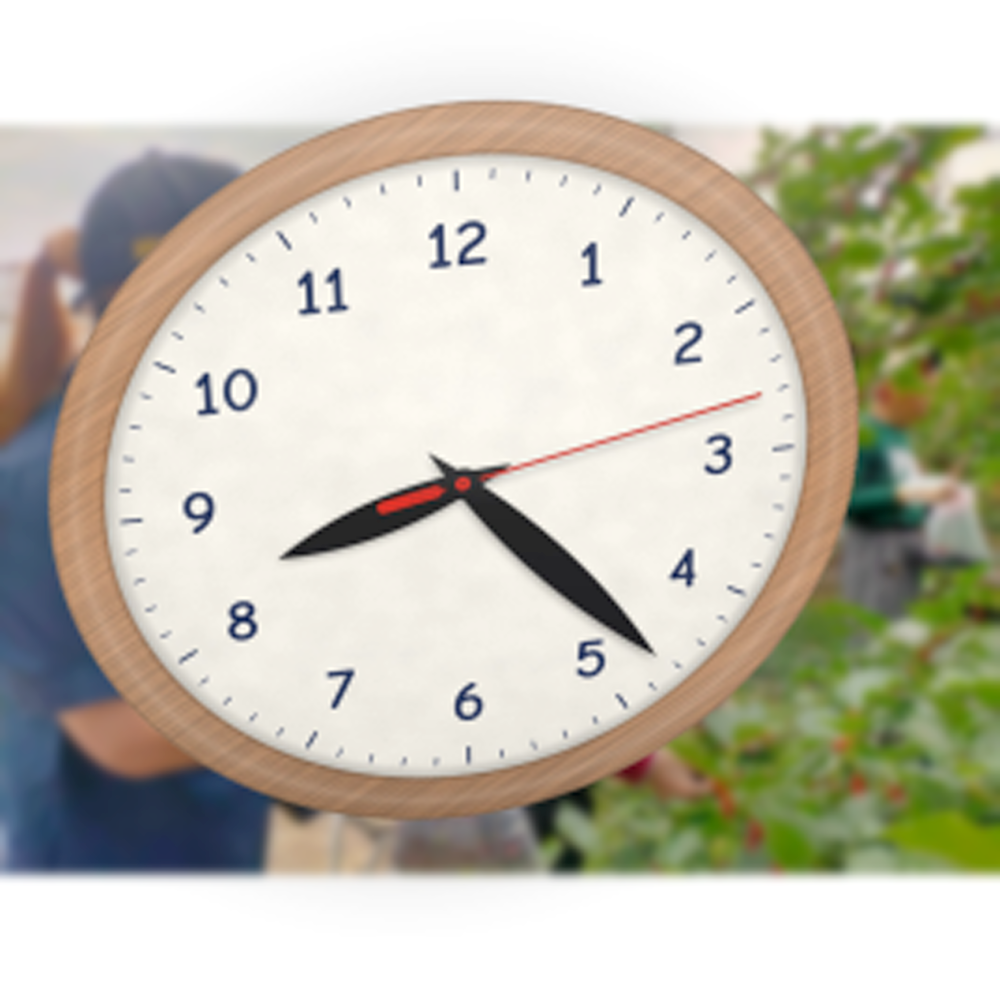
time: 8:23:13
